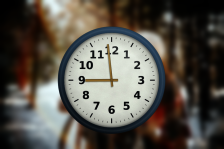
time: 8:59
